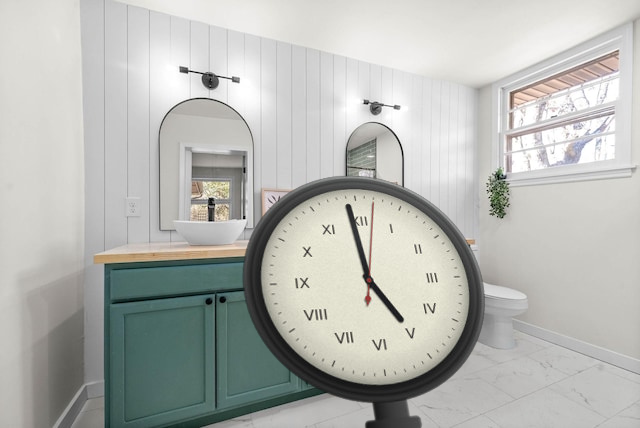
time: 4:59:02
